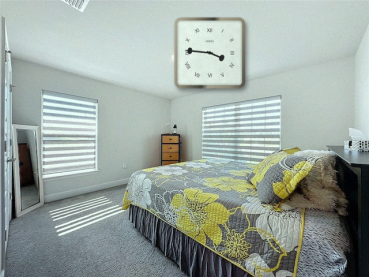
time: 3:46
